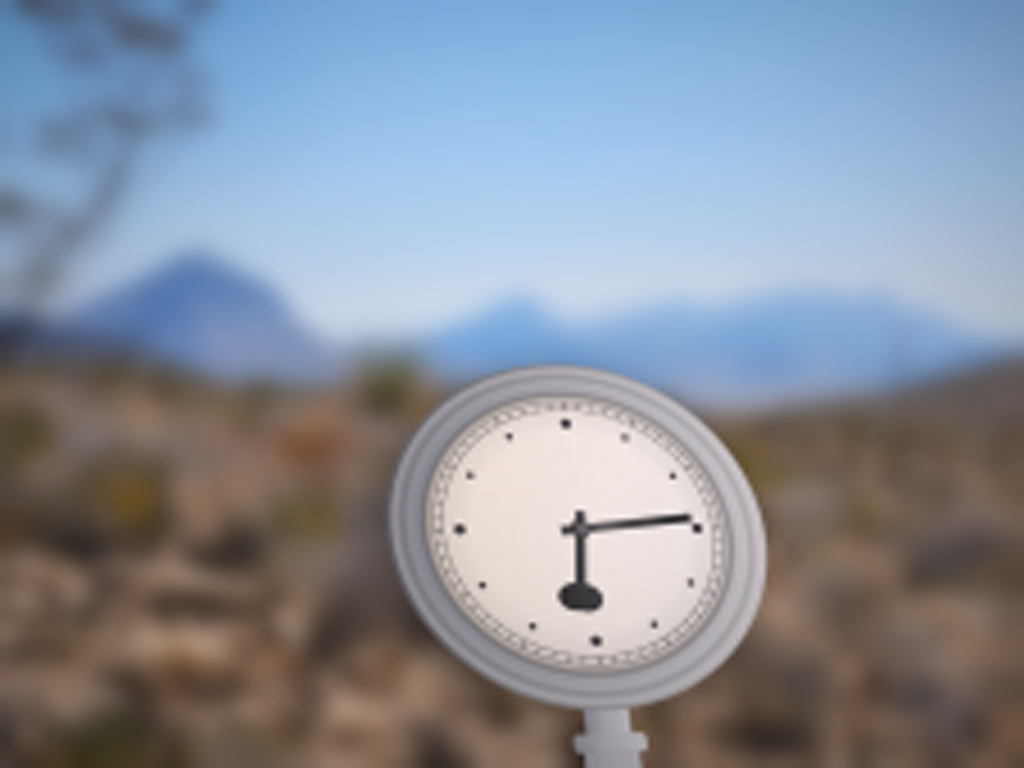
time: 6:14
